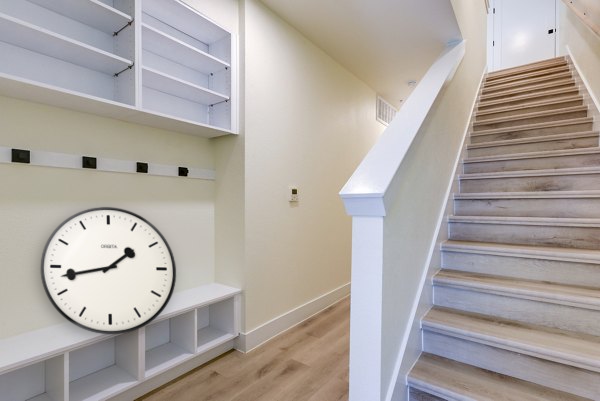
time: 1:43
